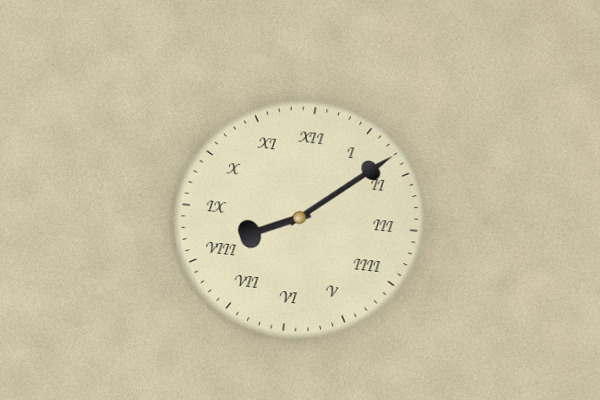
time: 8:08
